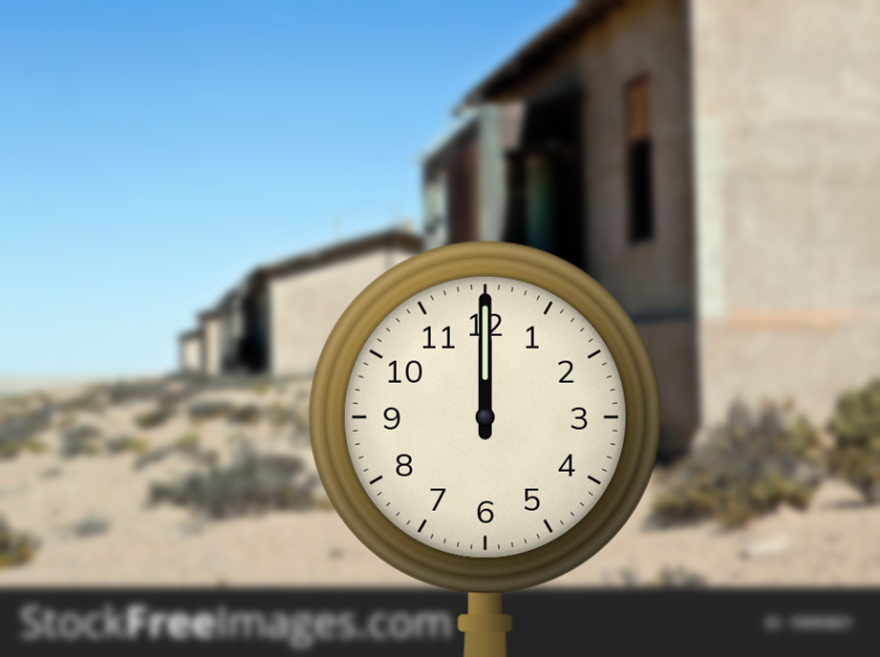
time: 12:00
